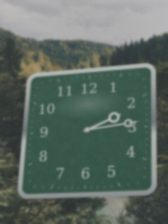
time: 2:14
